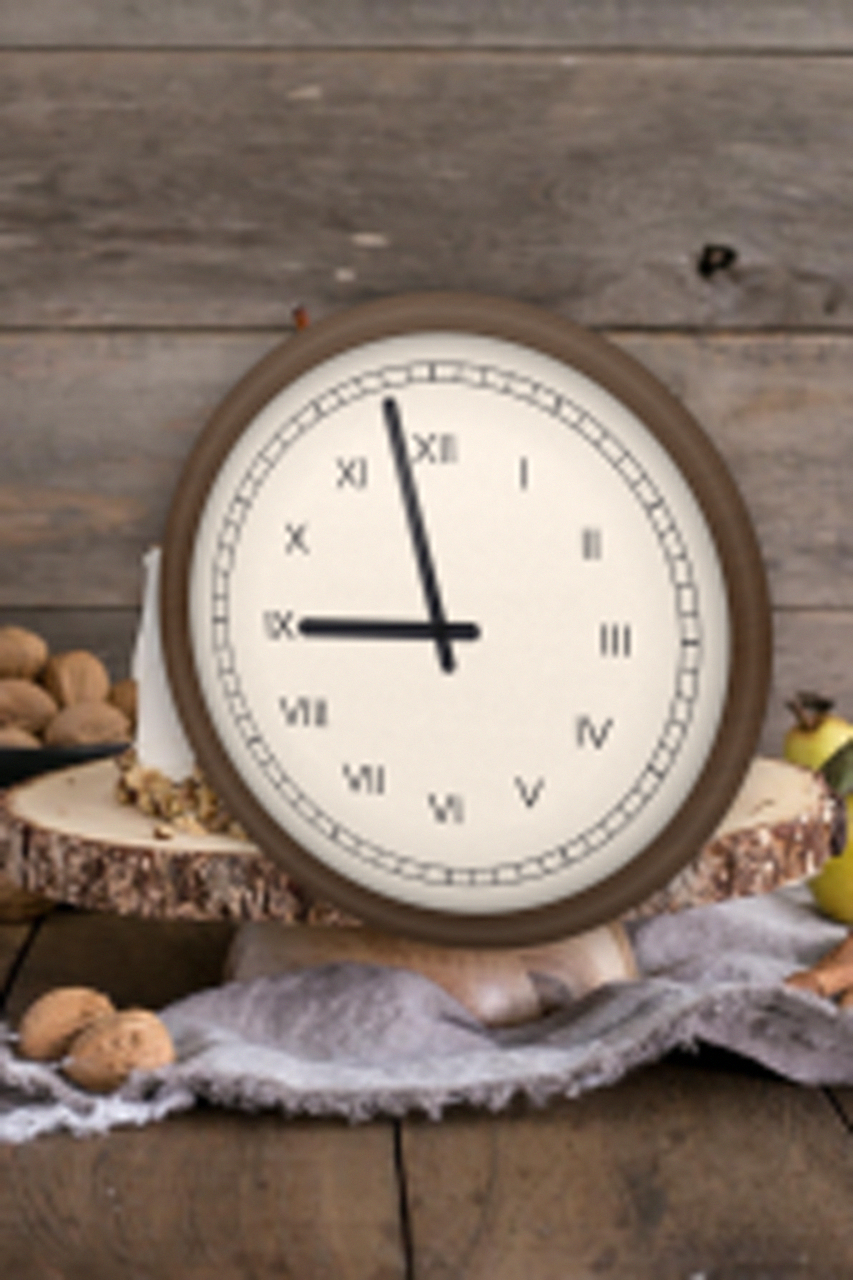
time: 8:58
